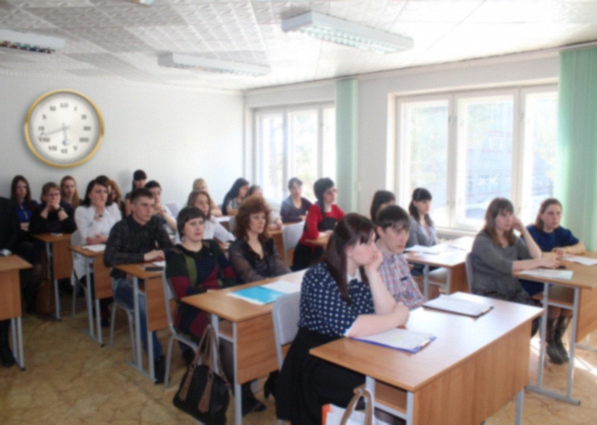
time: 5:42
